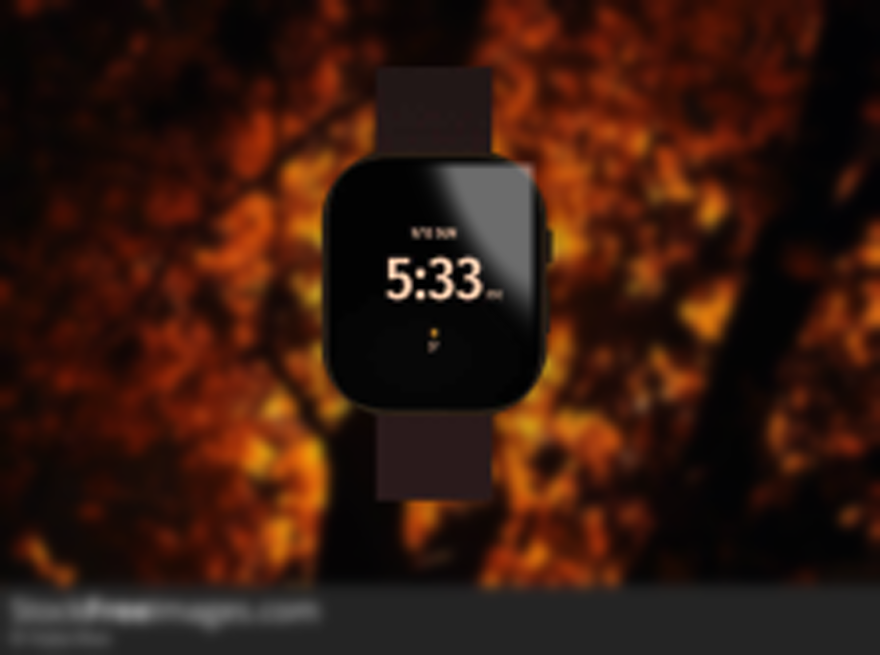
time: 5:33
